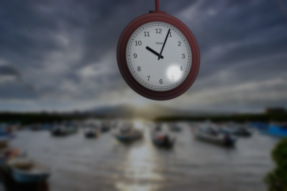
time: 10:04
